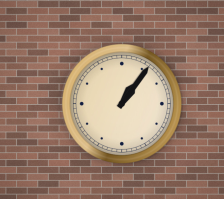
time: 1:06
